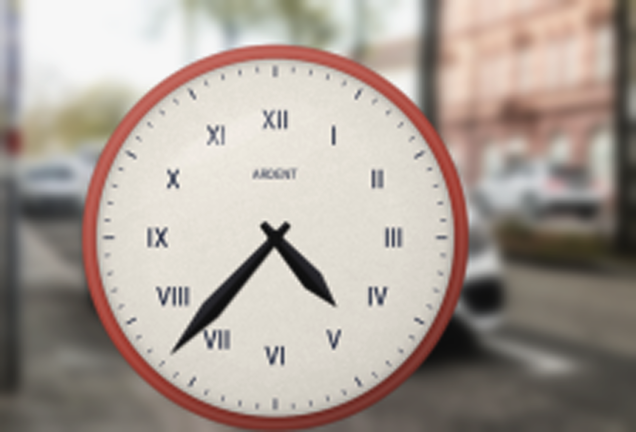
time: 4:37
